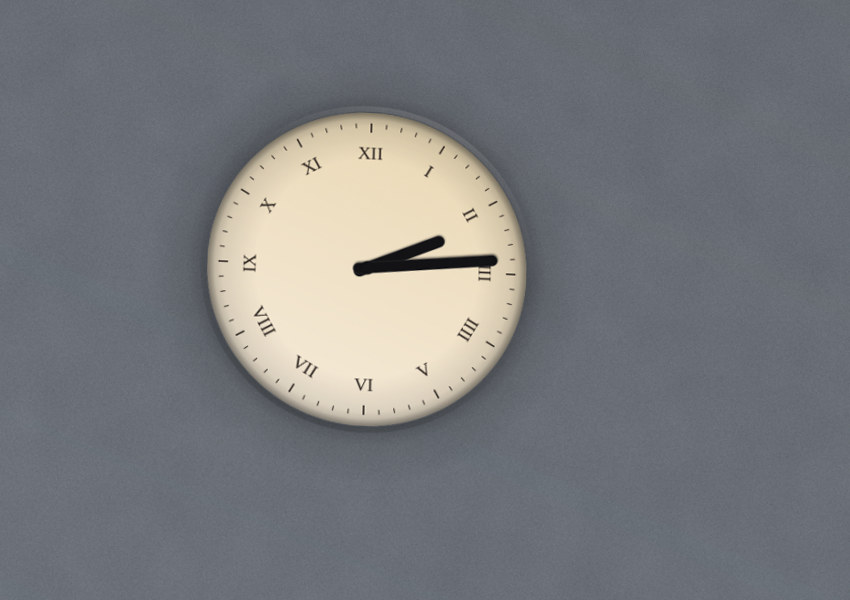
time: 2:14
